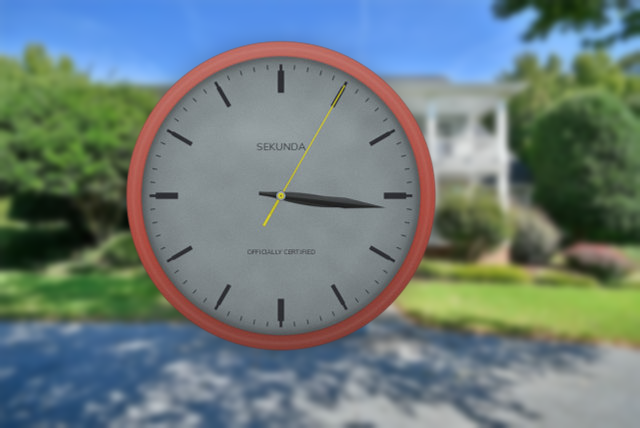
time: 3:16:05
